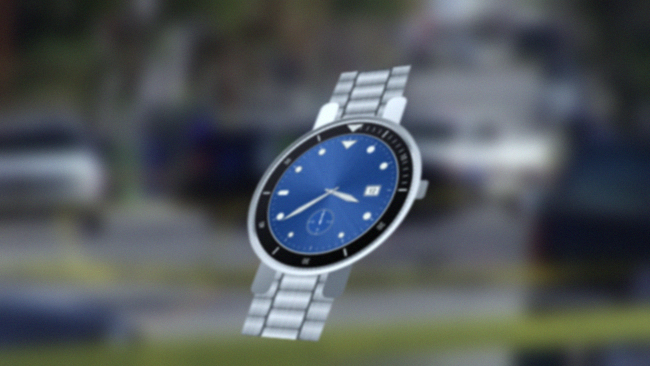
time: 3:39
